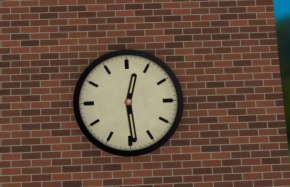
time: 12:29
